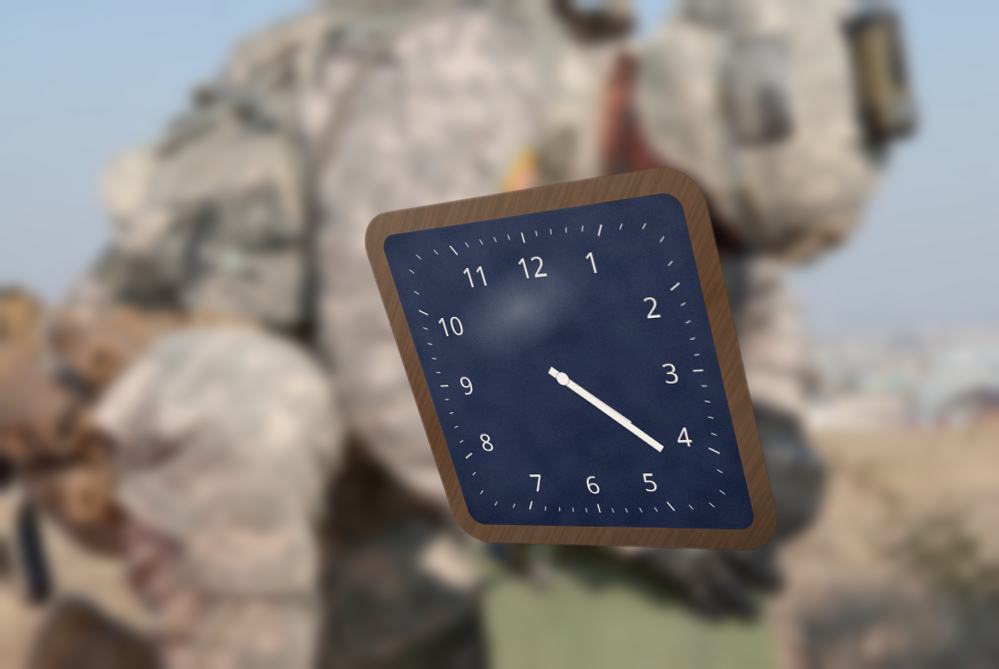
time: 4:22
